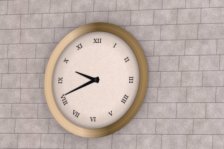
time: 9:41
